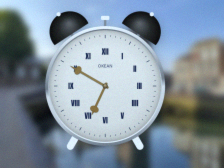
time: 6:50
